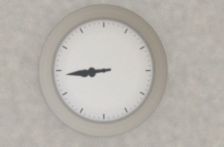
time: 8:44
